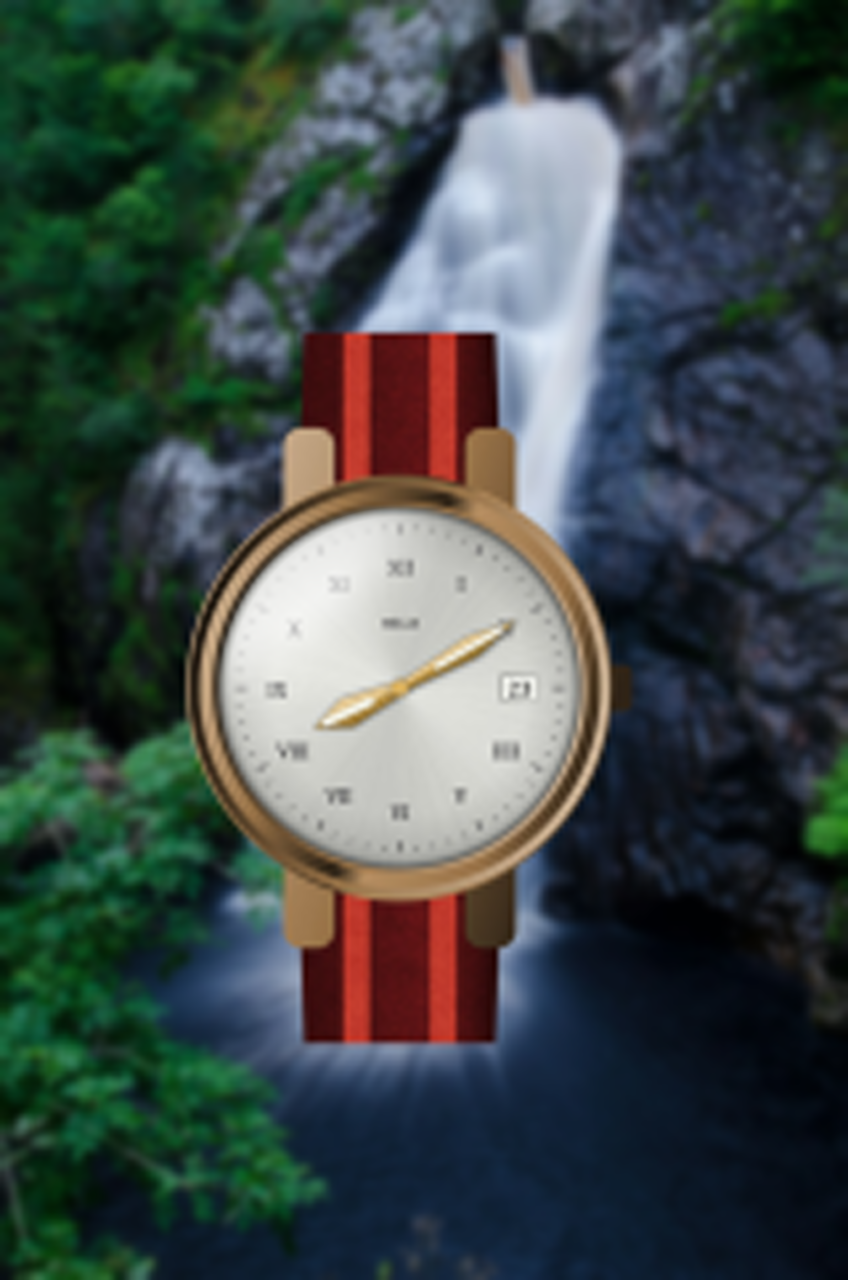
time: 8:10
